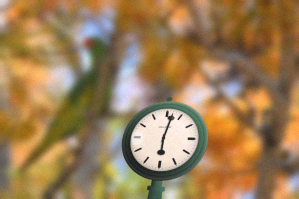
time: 6:02
